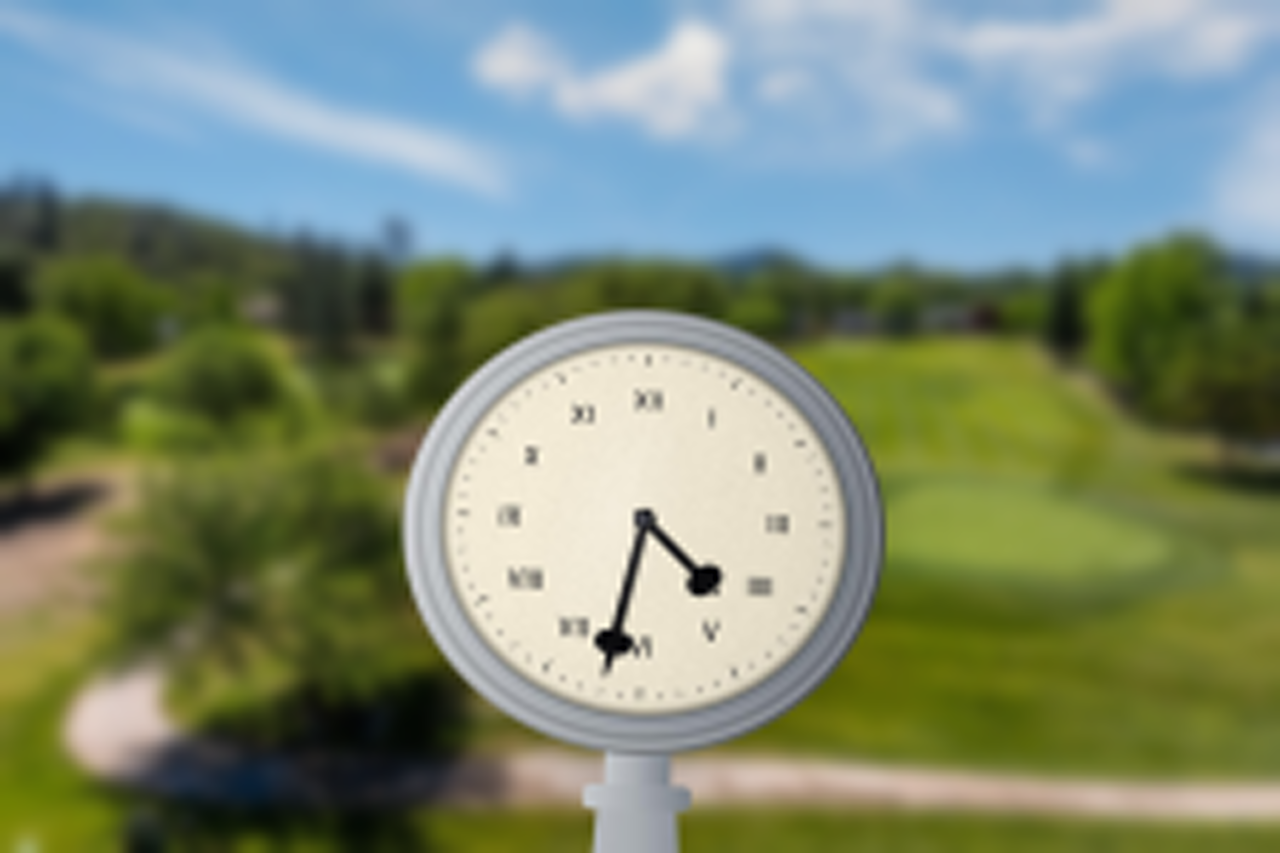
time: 4:32
